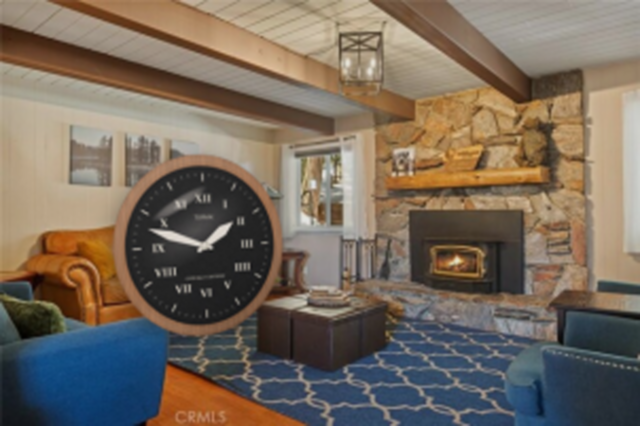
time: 1:48
